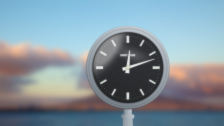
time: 12:12
